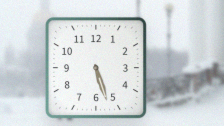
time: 5:27
